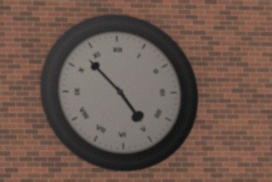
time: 4:53
